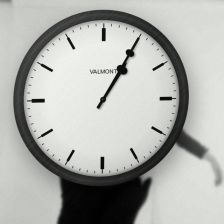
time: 1:05
